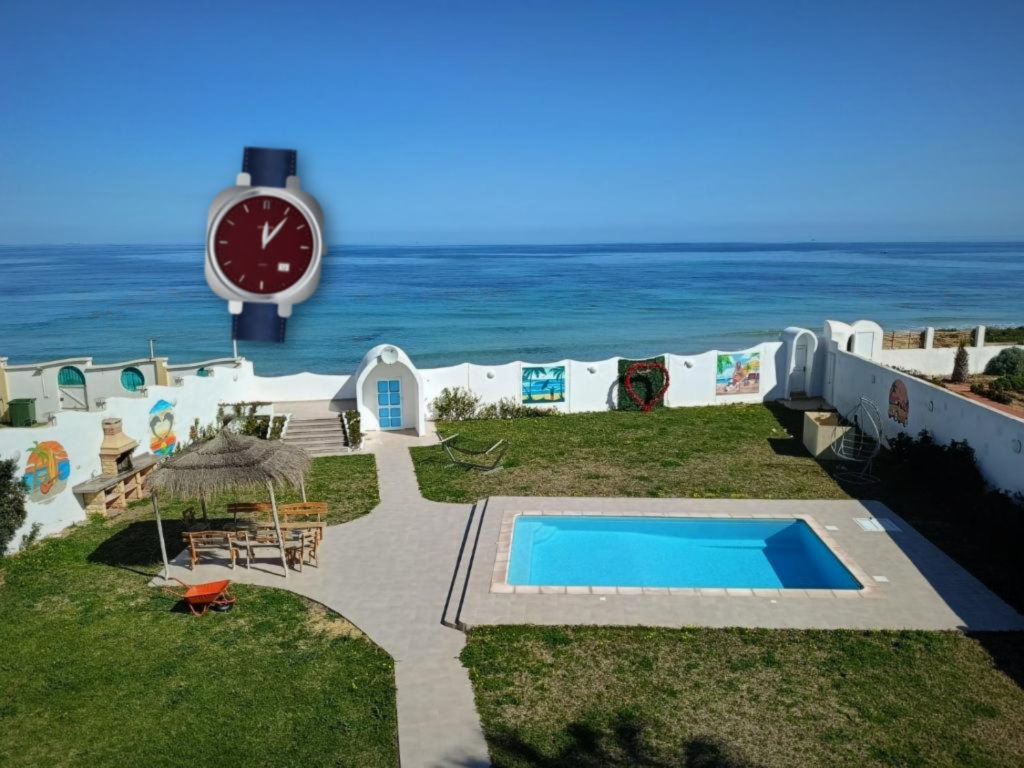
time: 12:06
